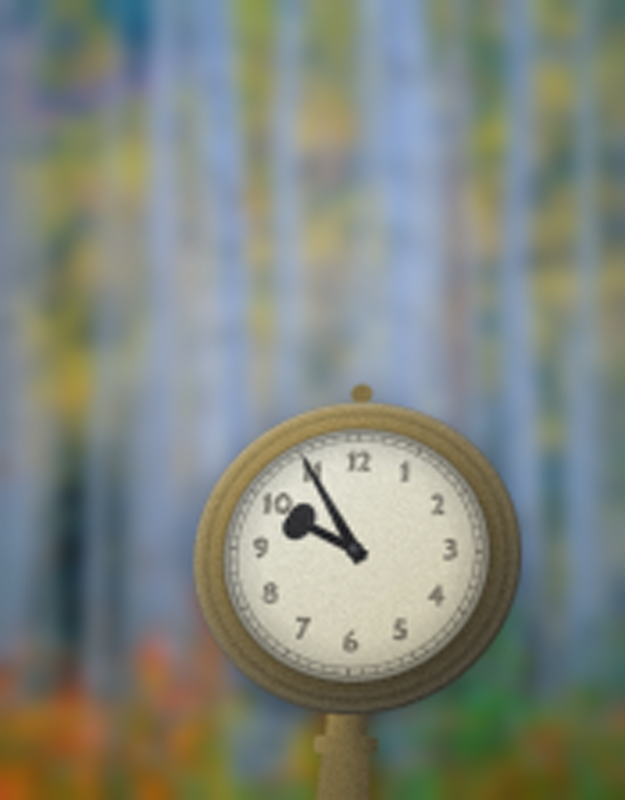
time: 9:55
